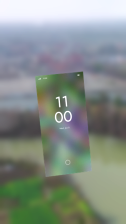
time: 11:00
